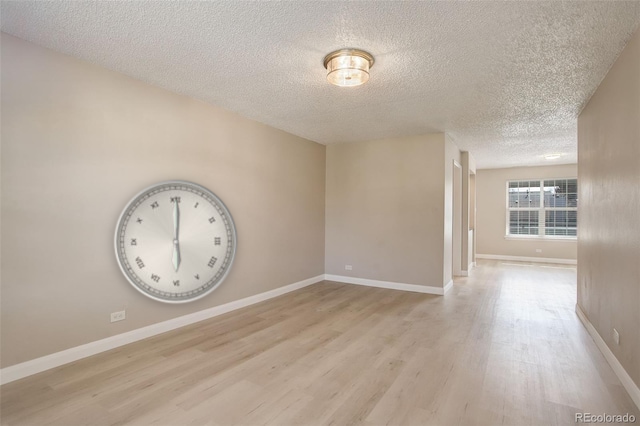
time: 6:00
